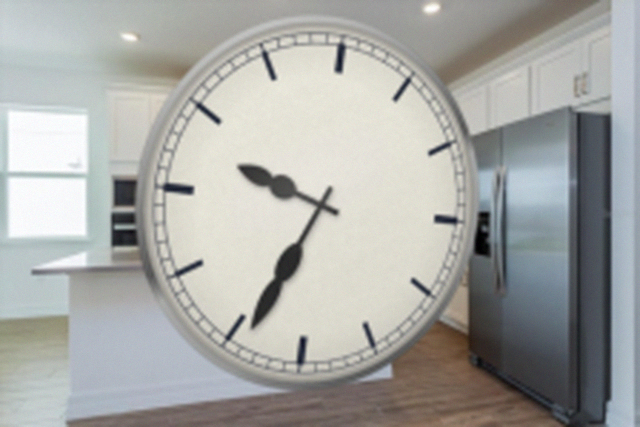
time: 9:34
